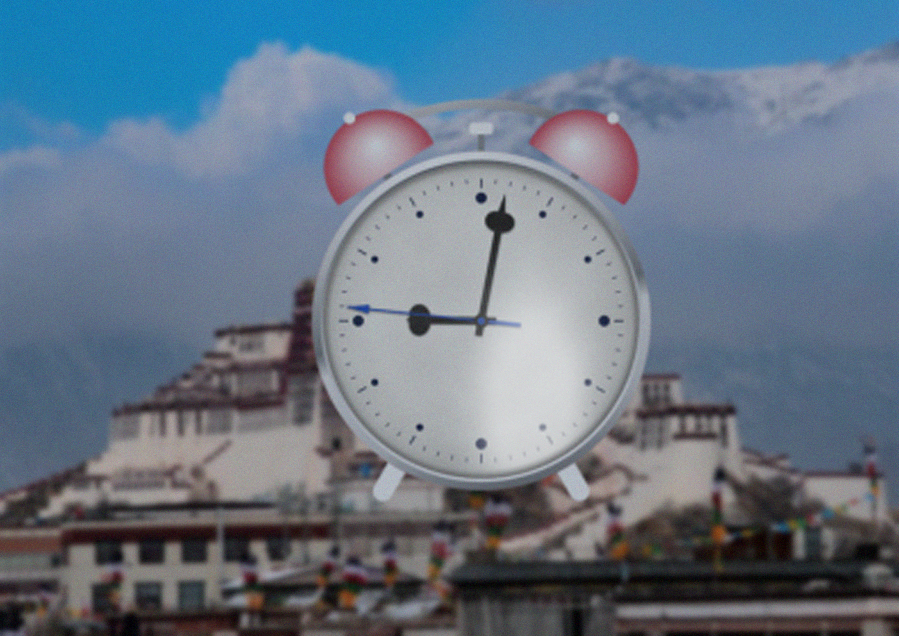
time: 9:01:46
